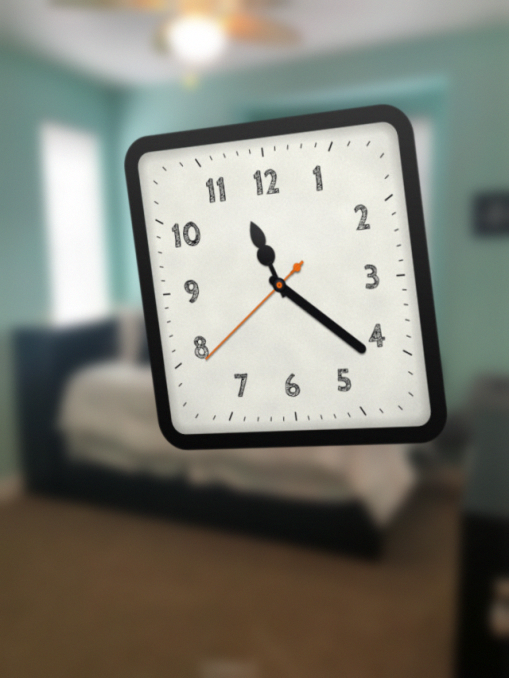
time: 11:21:39
